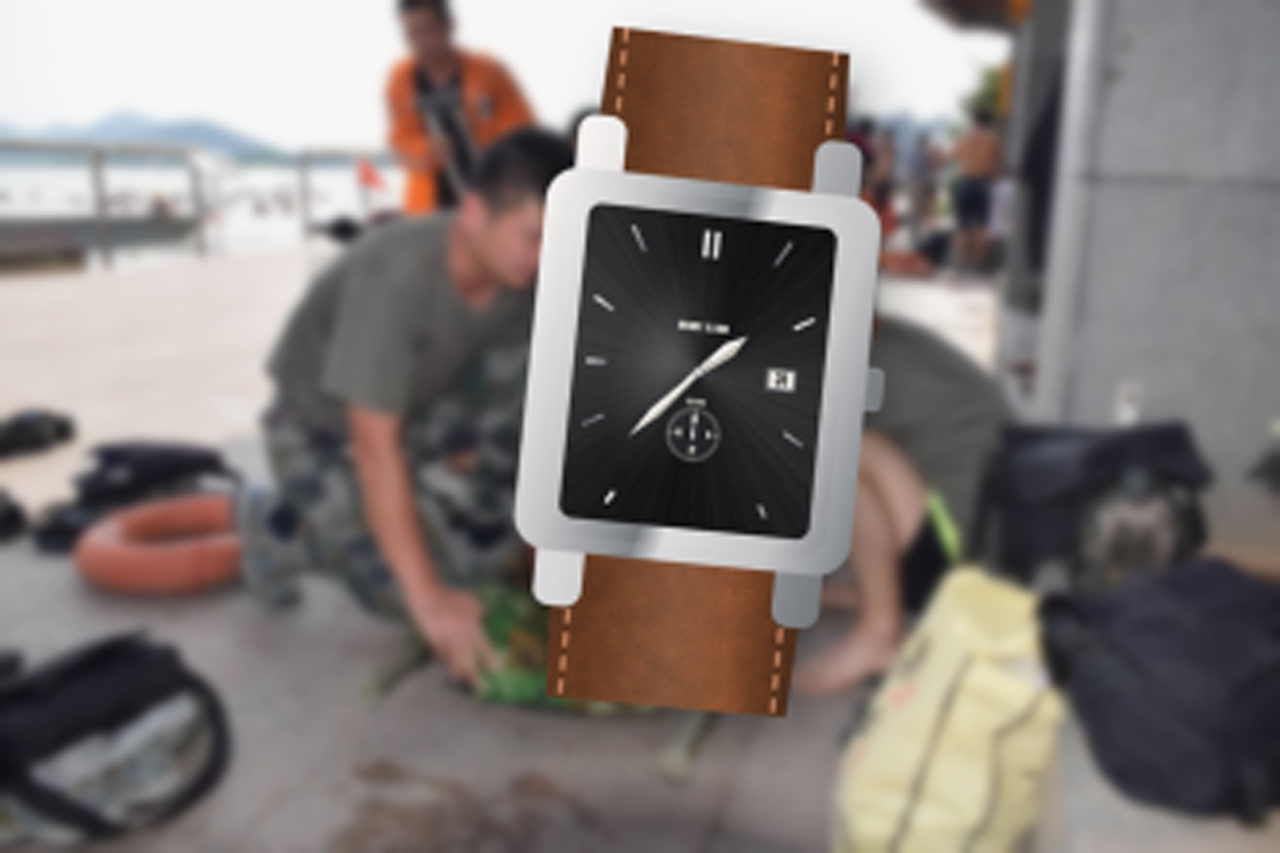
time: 1:37
